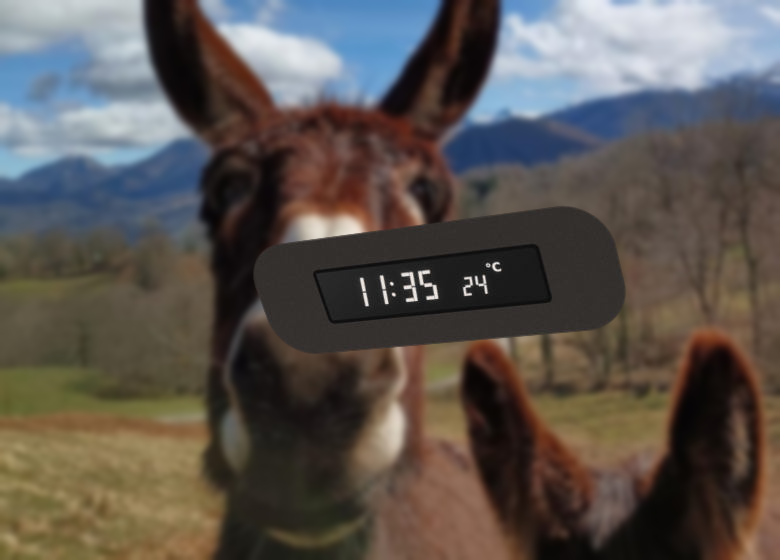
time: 11:35
